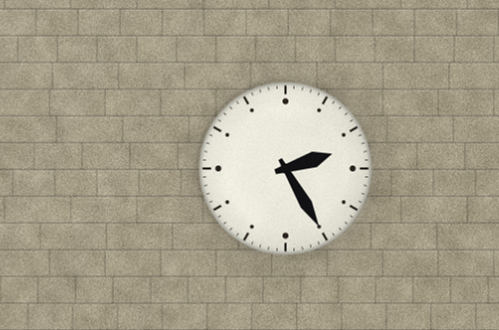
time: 2:25
